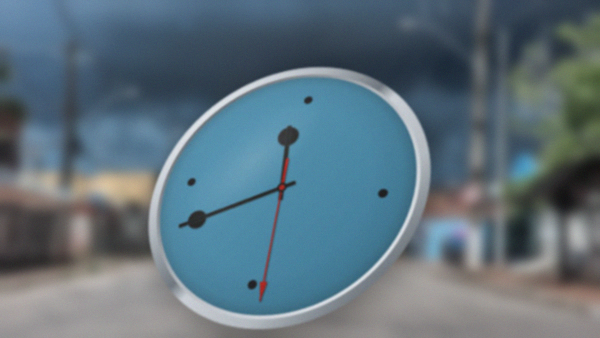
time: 11:40:29
